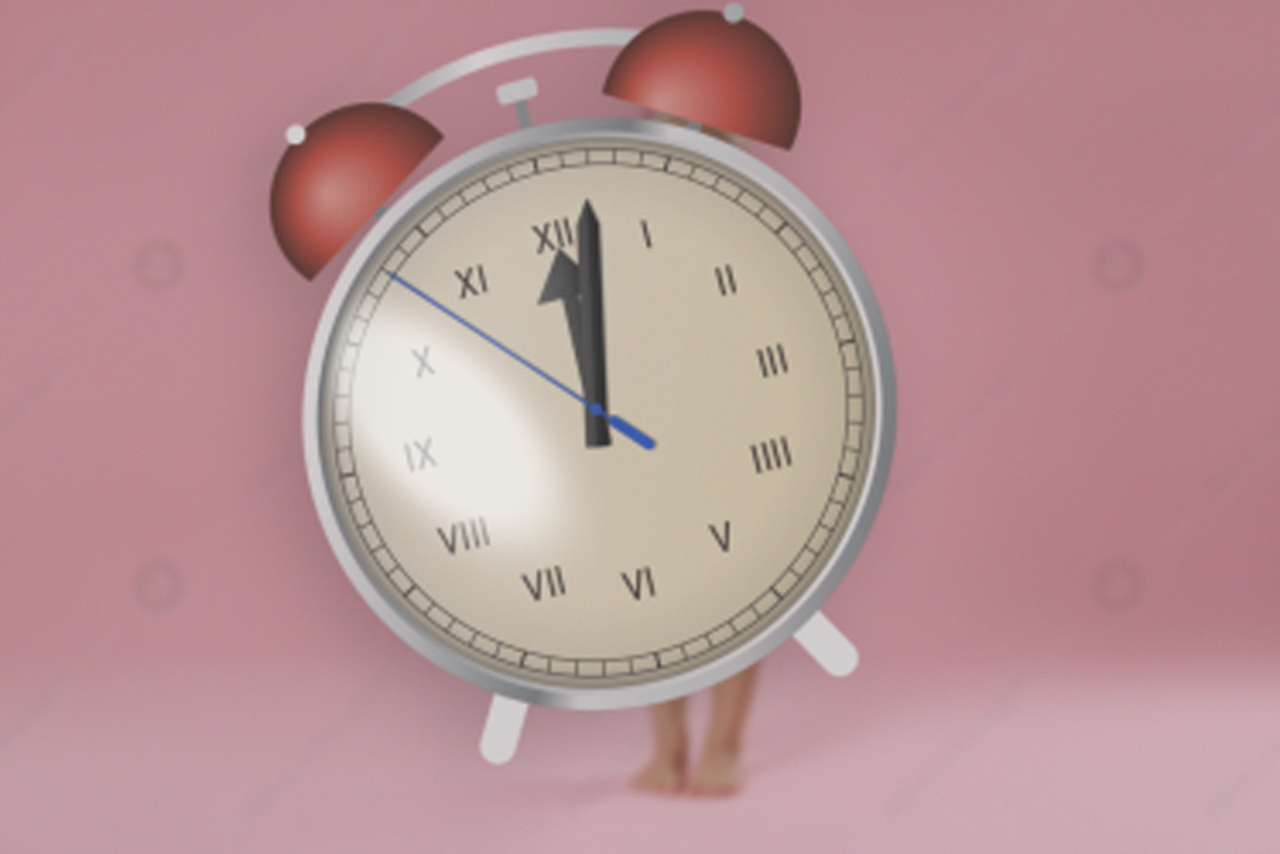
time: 12:01:53
